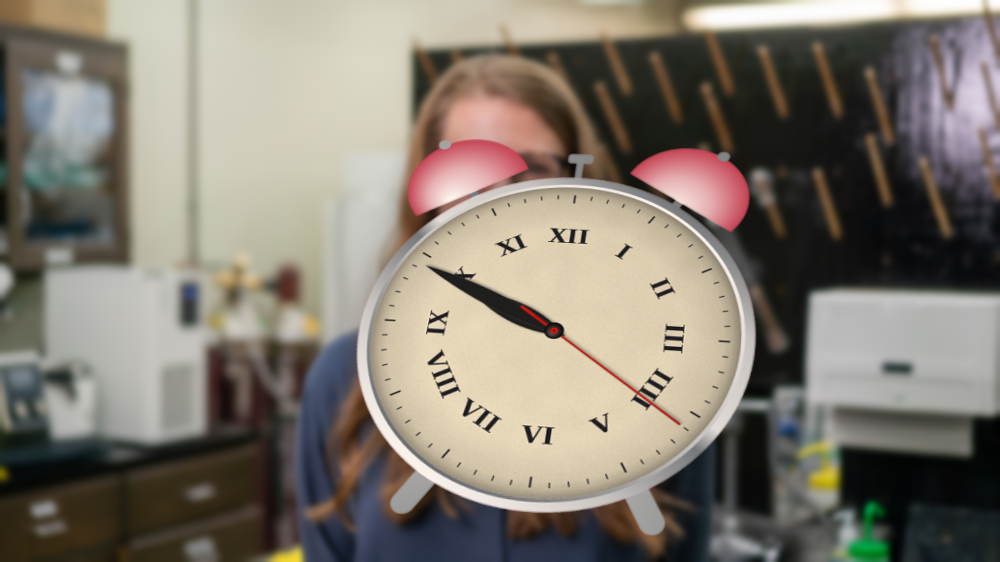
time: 9:49:21
